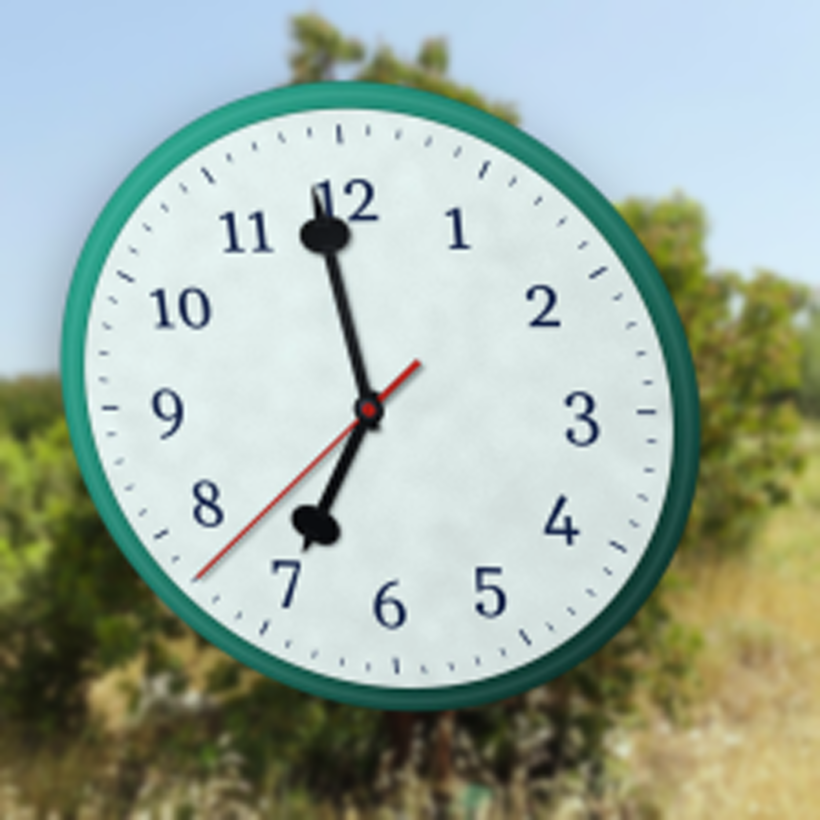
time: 6:58:38
